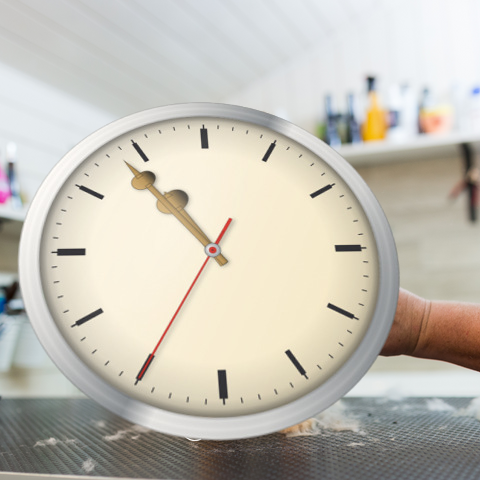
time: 10:53:35
